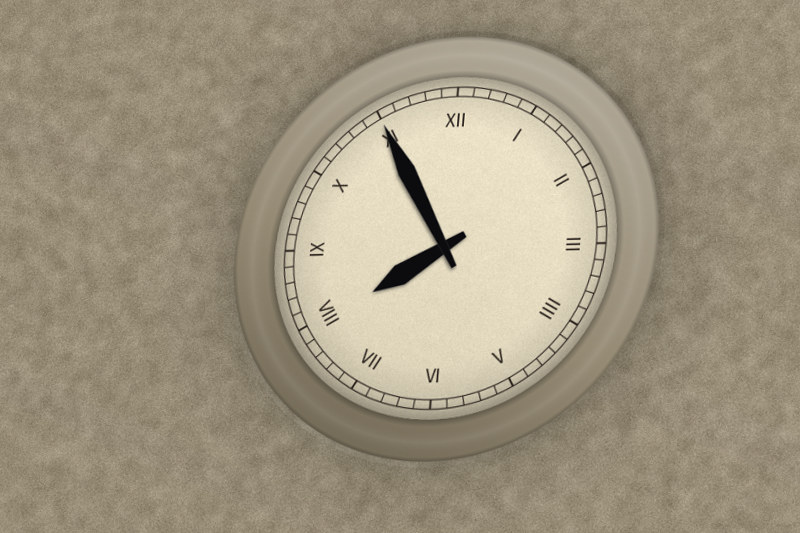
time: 7:55
